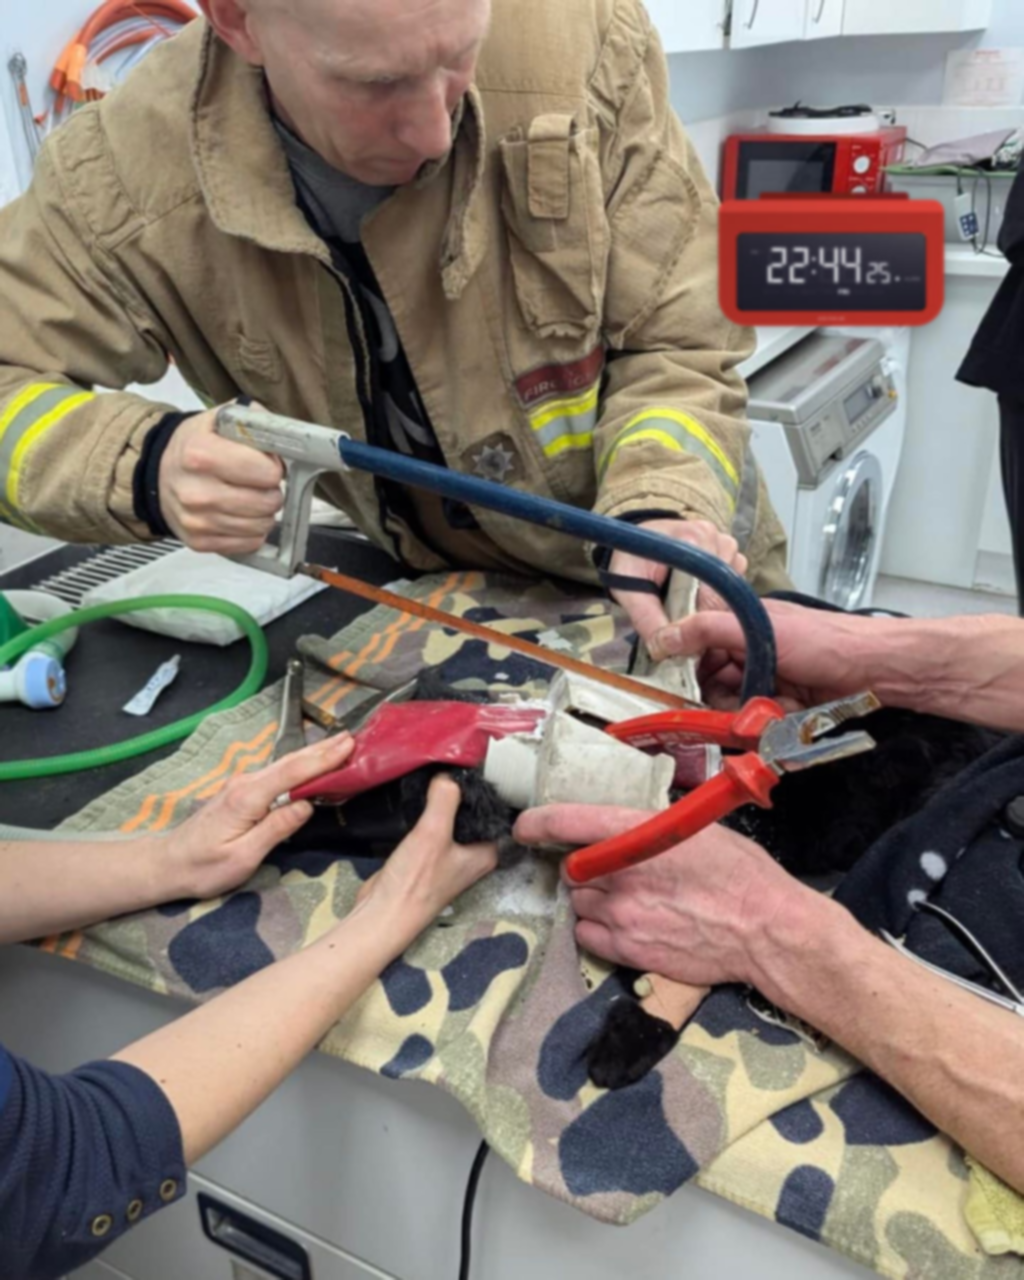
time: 22:44:25
